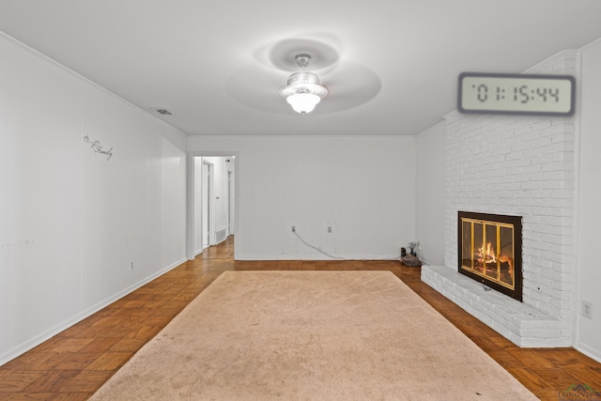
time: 1:15:44
